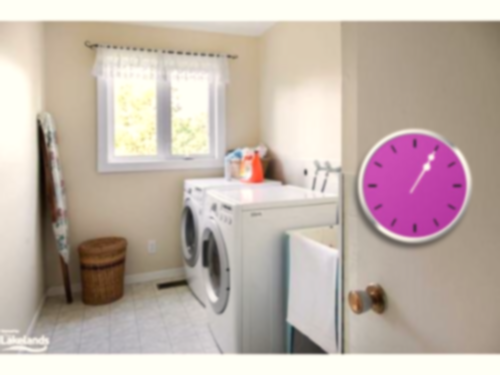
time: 1:05
